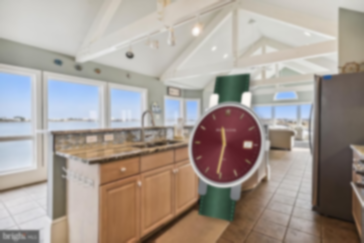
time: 11:31
